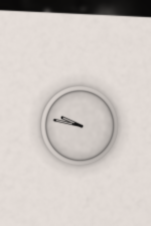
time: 9:47
